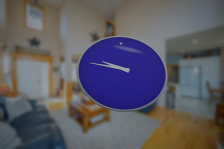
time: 9:47
